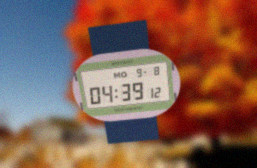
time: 4:39:12
